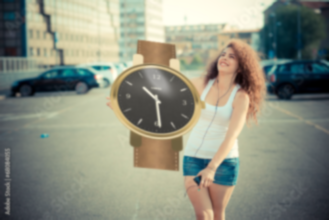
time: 10:29
